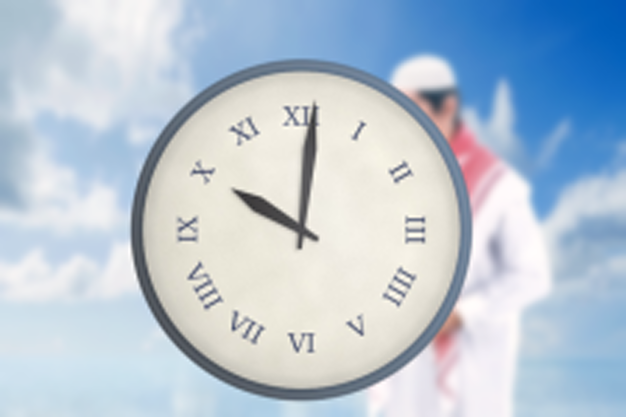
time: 10:01
